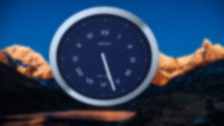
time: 5:27
